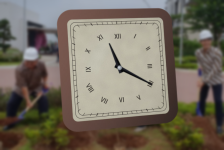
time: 11:20
